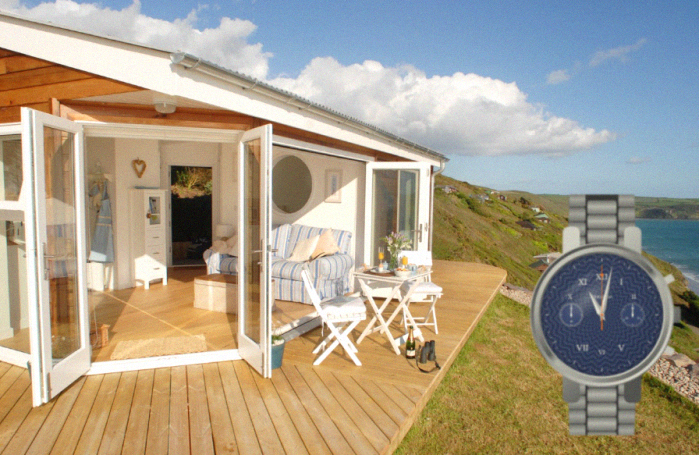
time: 11:02
